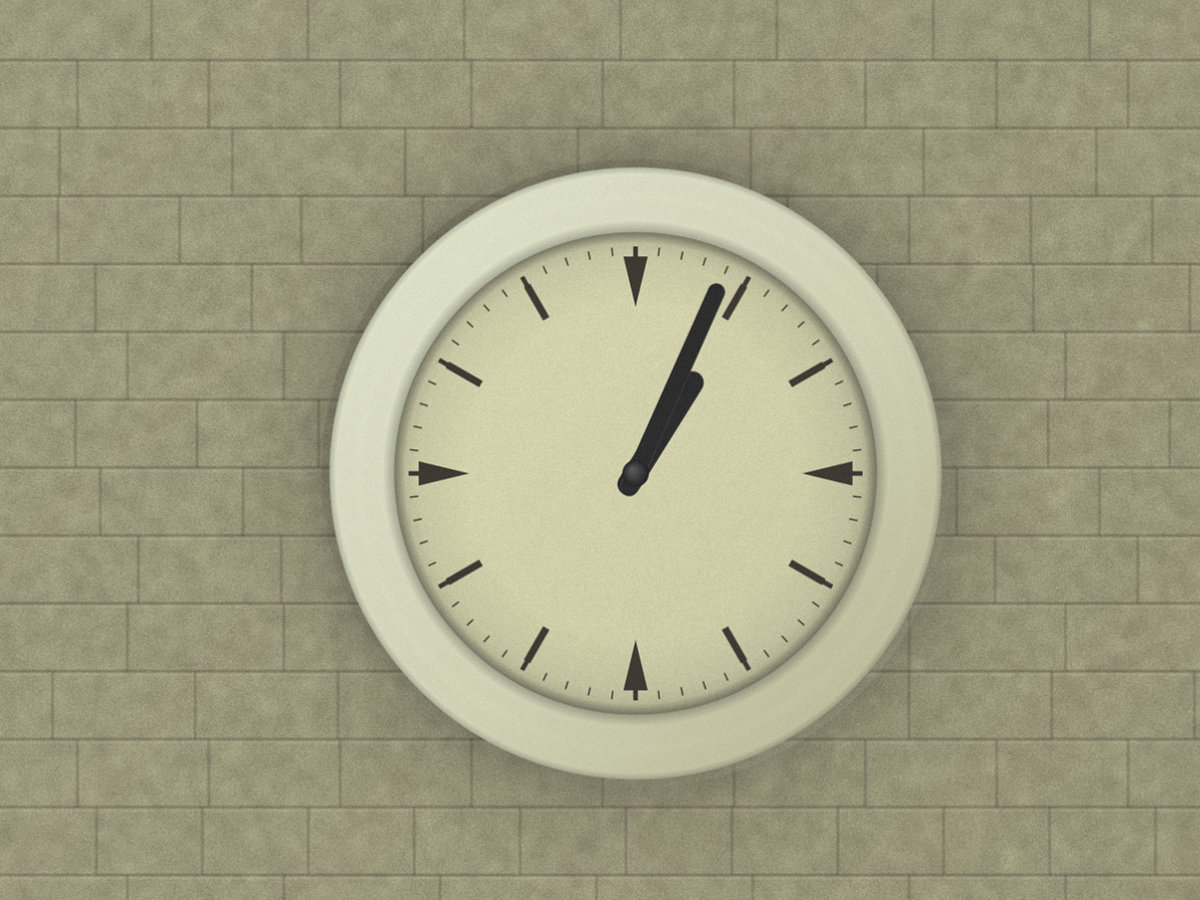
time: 1:04
